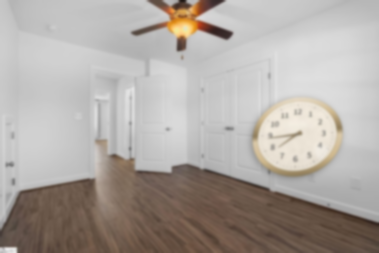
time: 7:44
